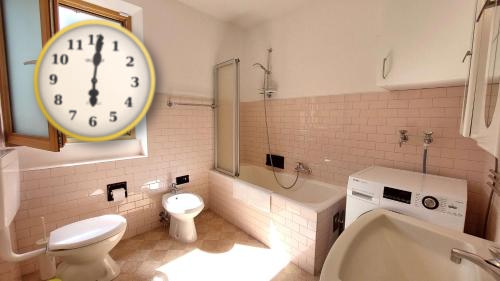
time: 6:01
